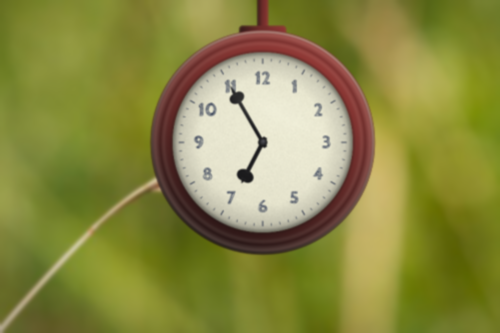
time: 6:55
